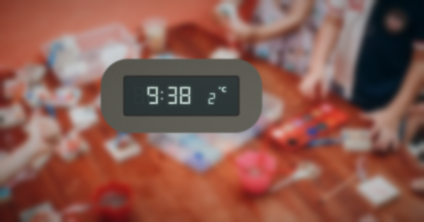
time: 9:38
